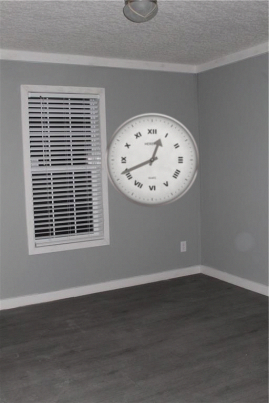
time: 12:41
